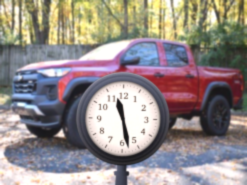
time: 11:28
